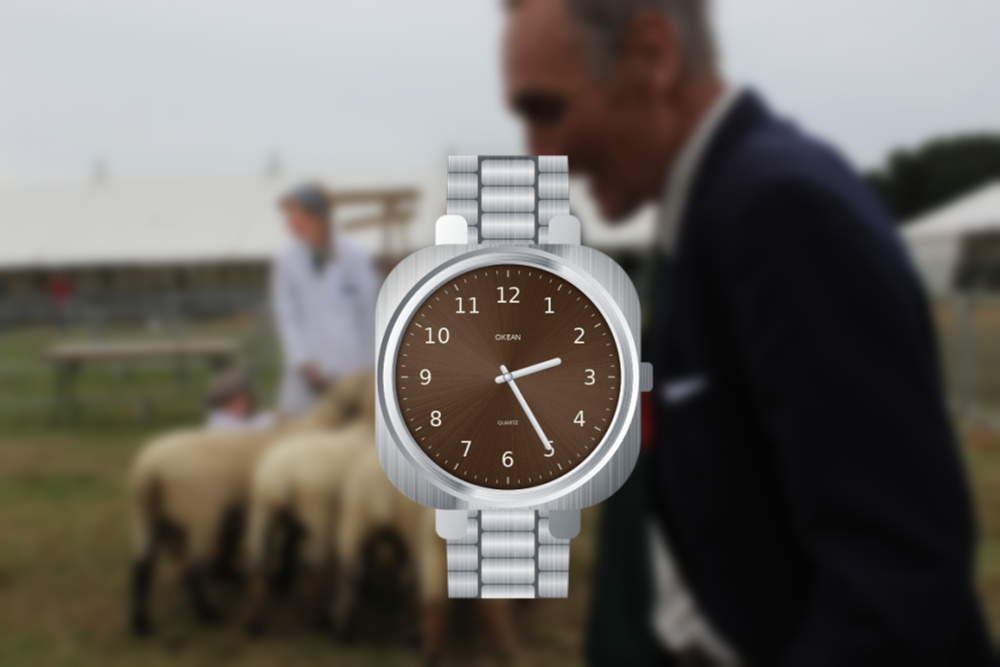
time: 2:25
